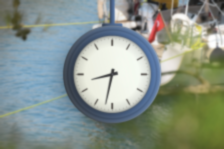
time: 8:32
